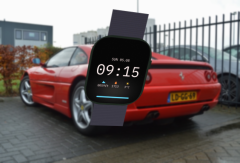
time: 9:15
